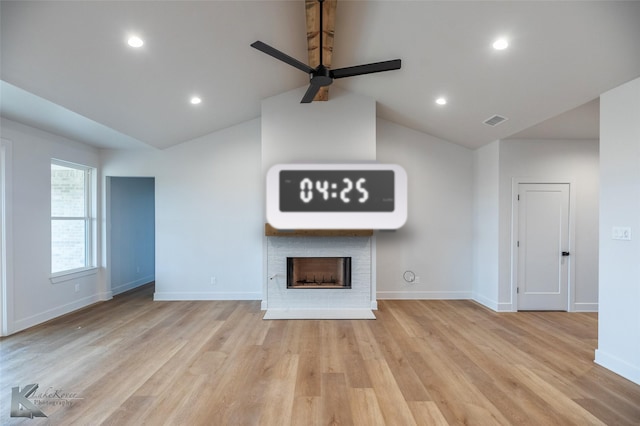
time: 4:25
